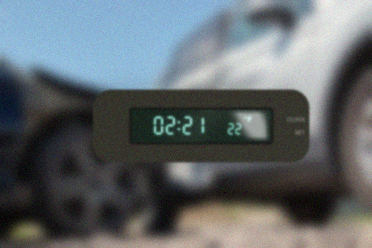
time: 2:21
